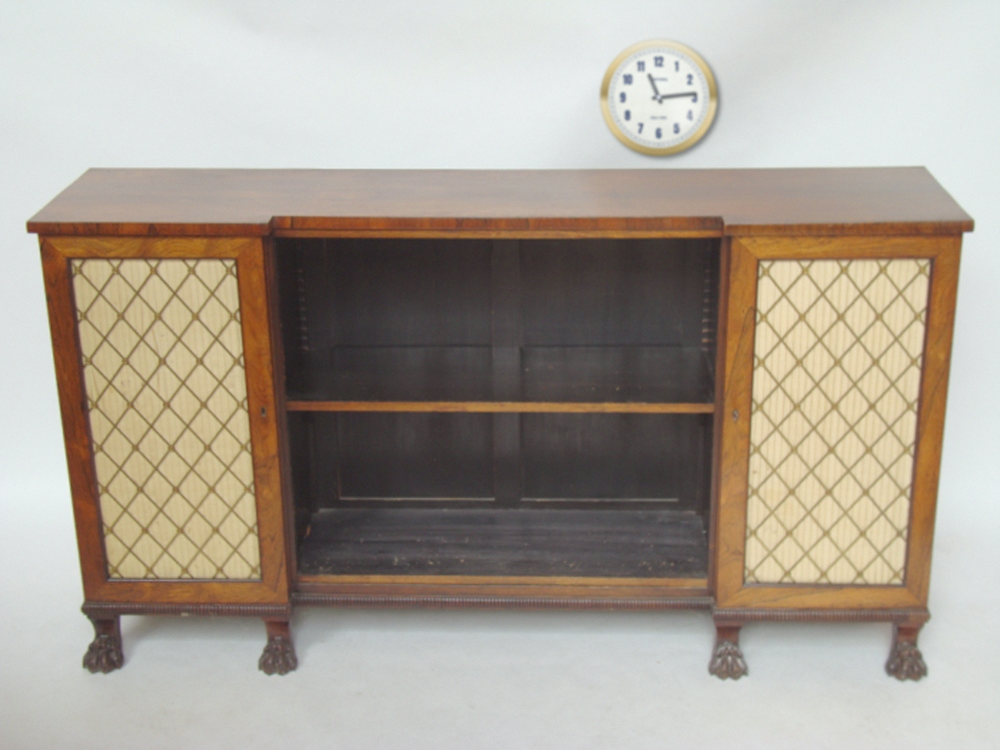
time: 11:14
